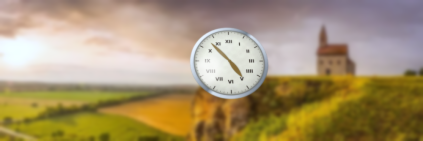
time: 4:53
